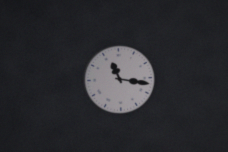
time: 11:17
